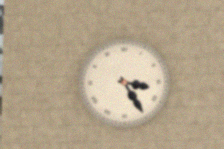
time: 3:25
